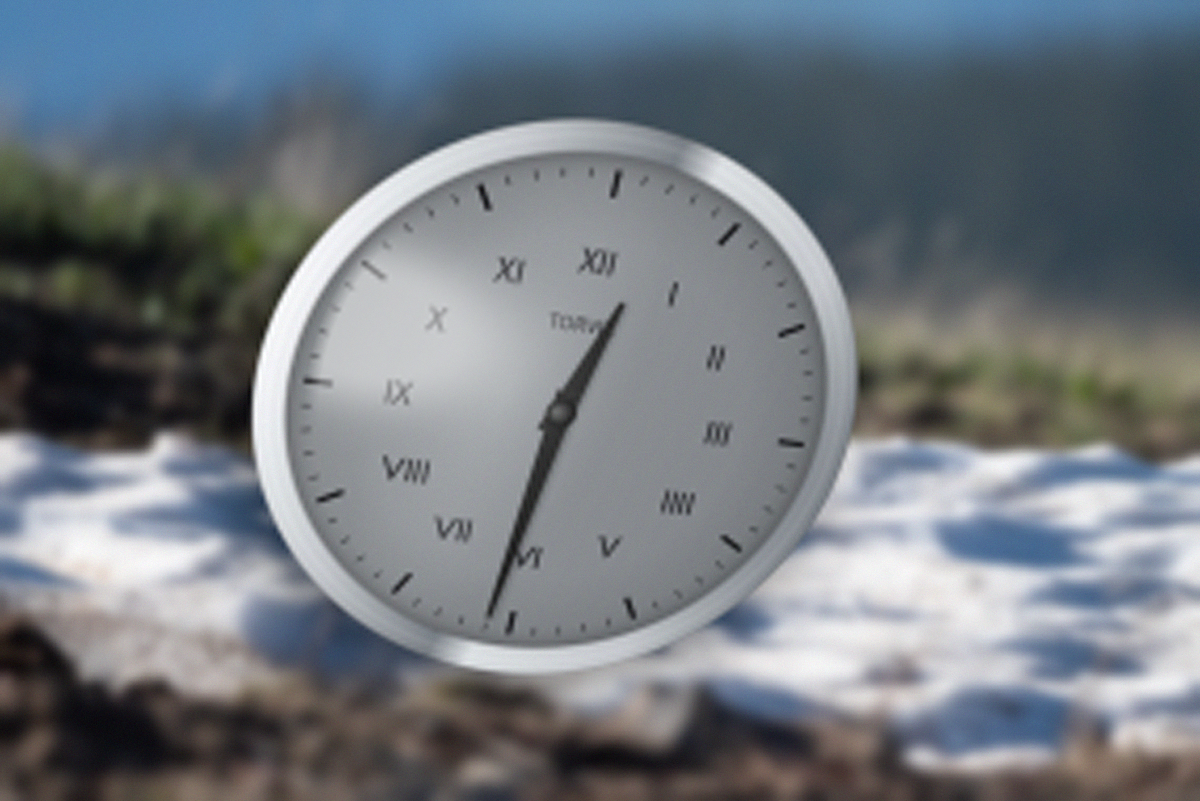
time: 12:31
